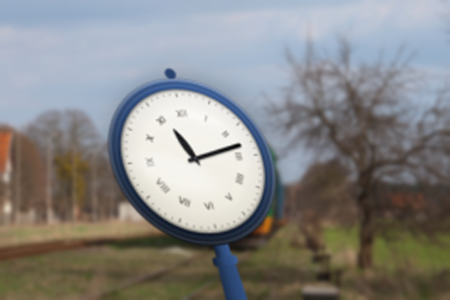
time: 11:13
